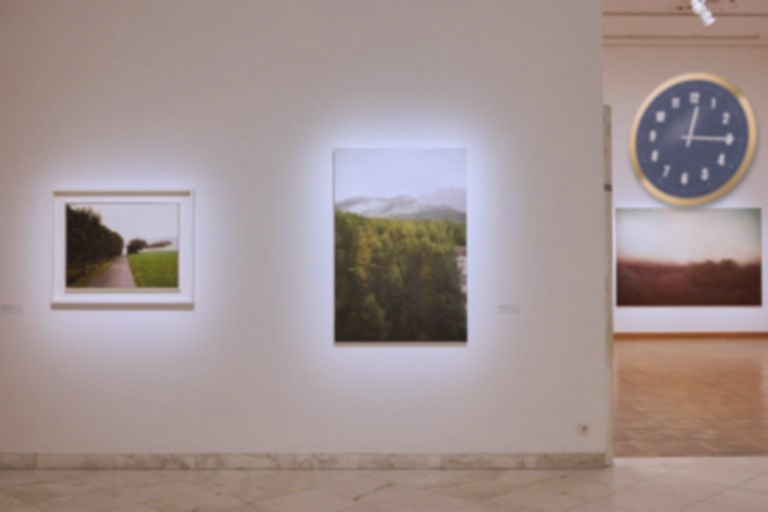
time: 12:15
